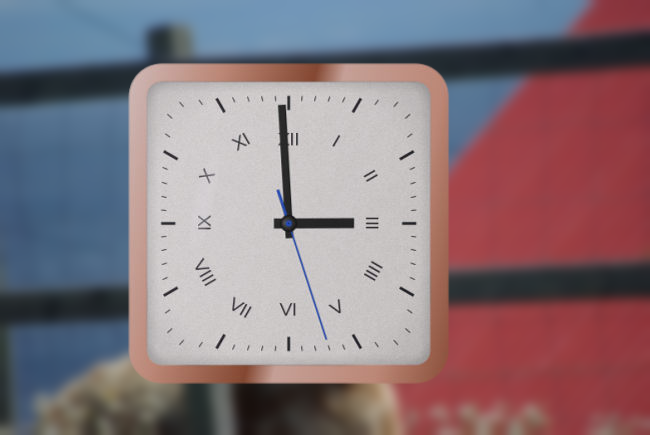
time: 2:59:27
